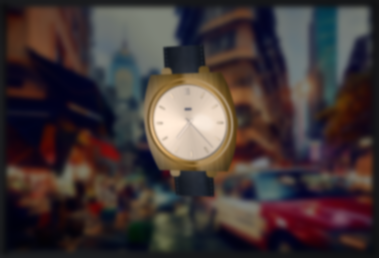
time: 7:23
